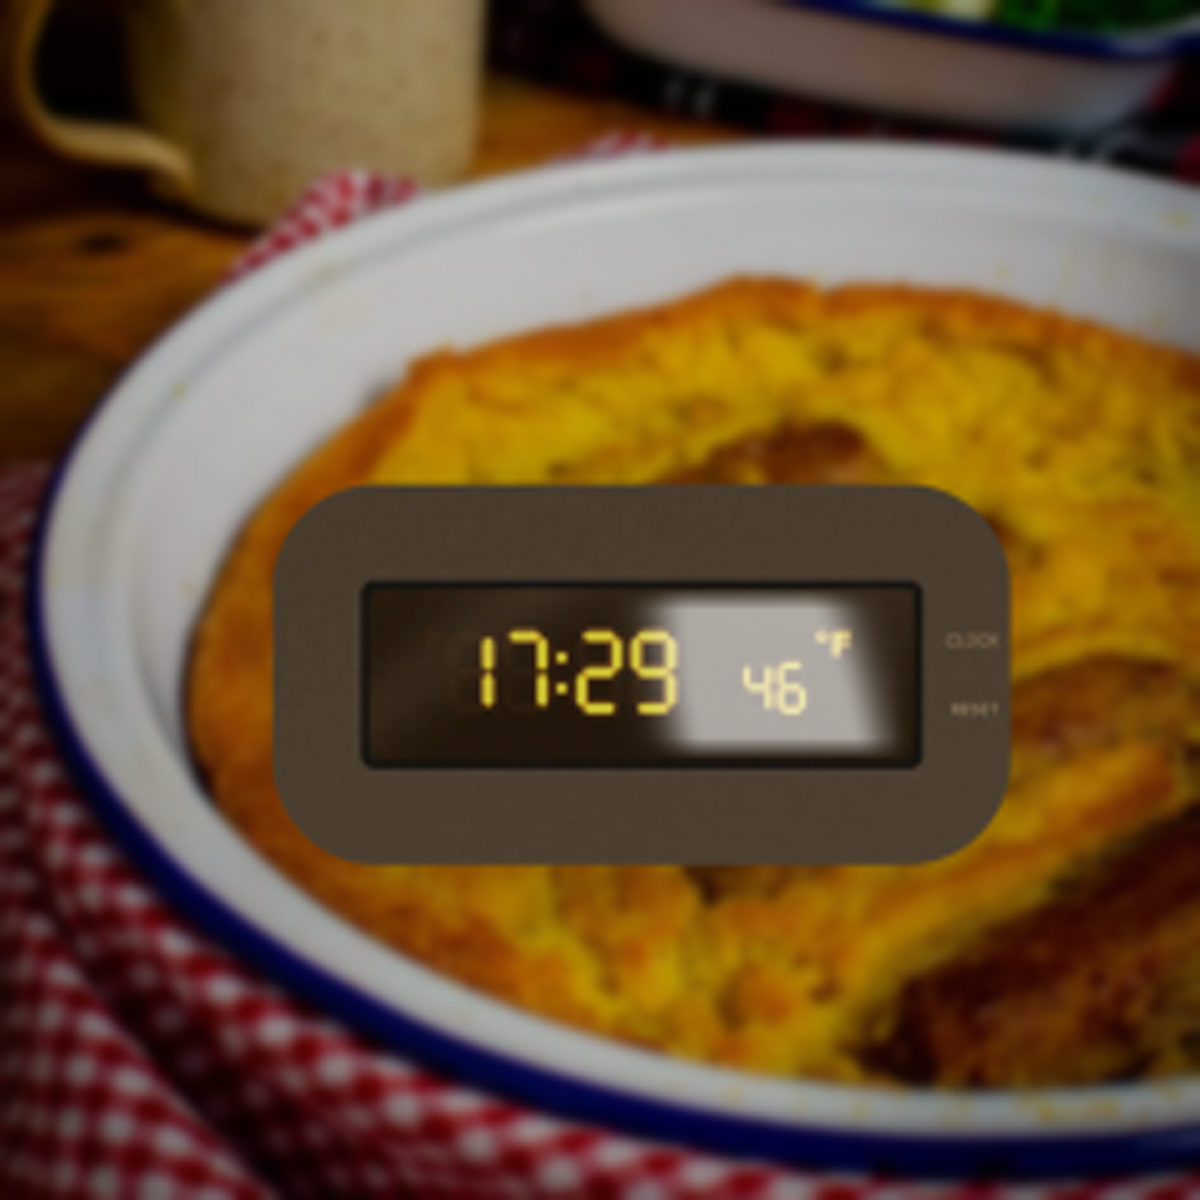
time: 17:29
